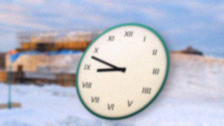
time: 8:48
